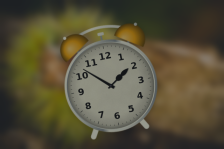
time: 1:52
